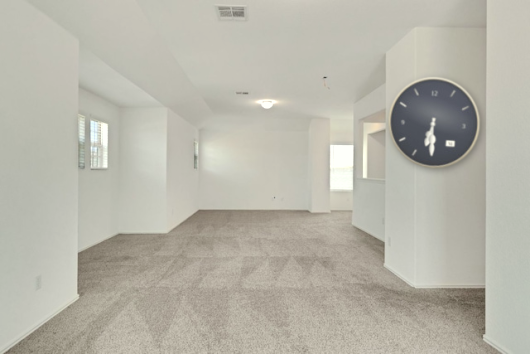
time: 6:30
